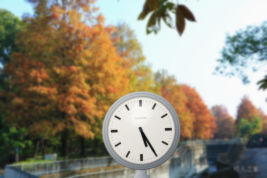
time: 5:25
